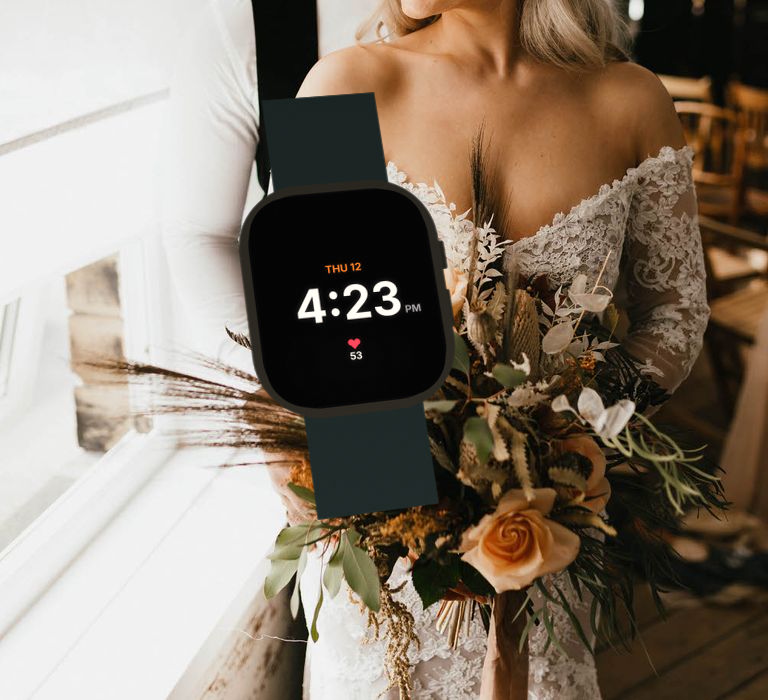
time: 4:23
